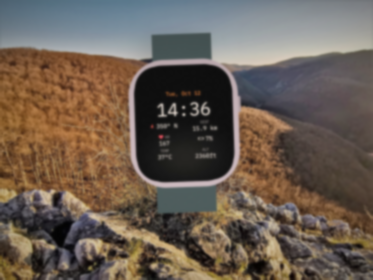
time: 14:36
